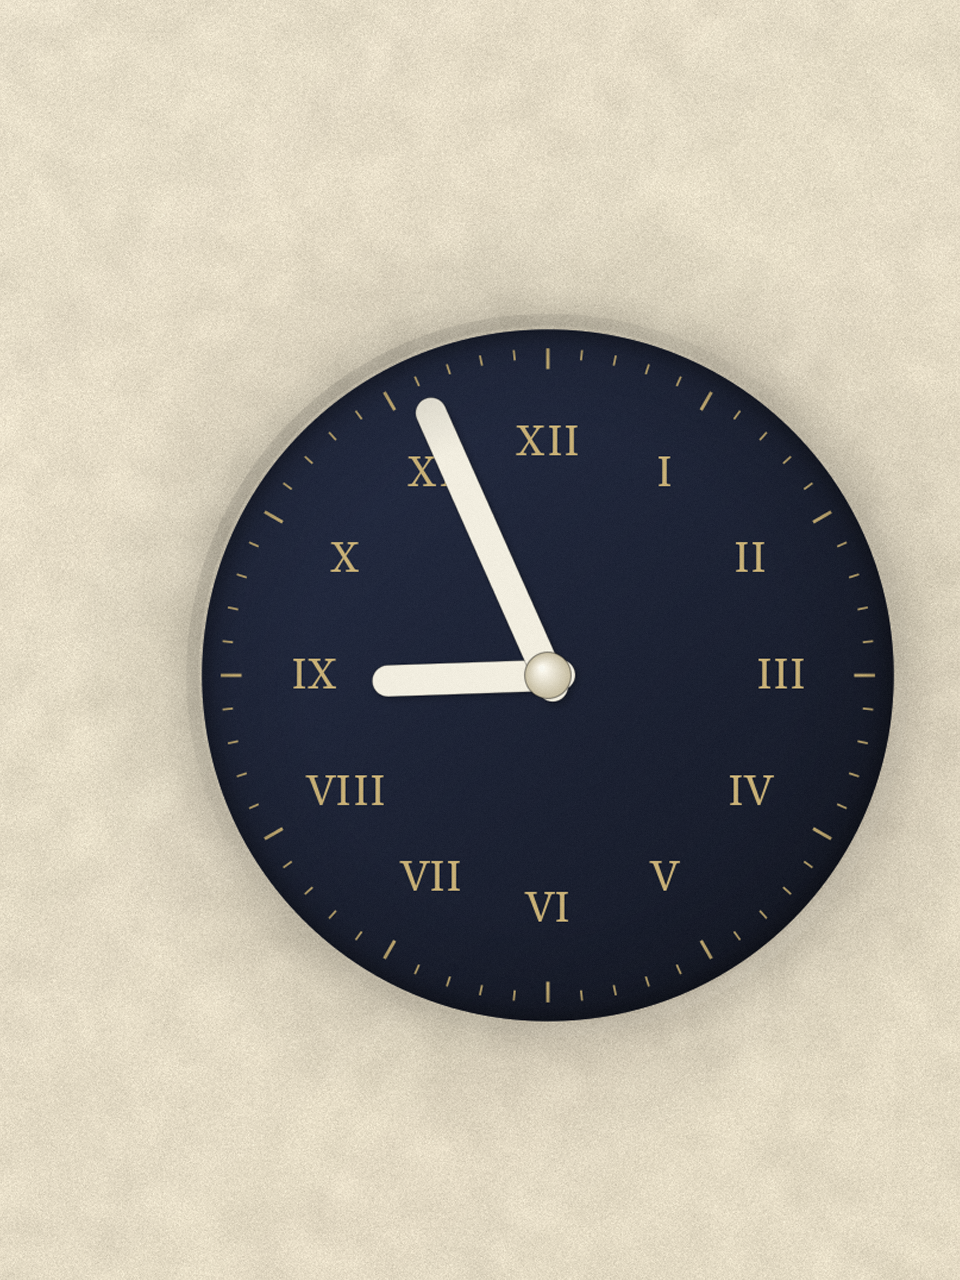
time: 8:56
